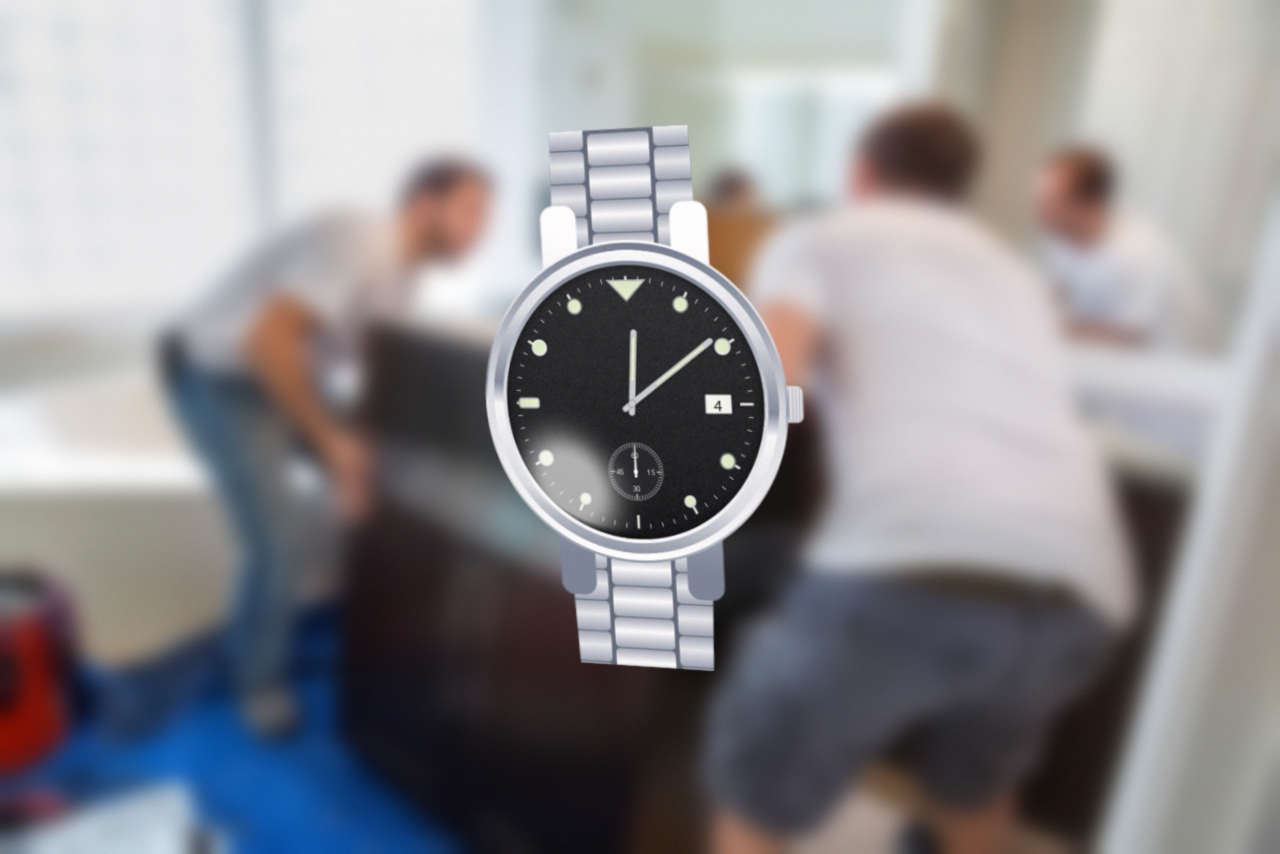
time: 12:09
